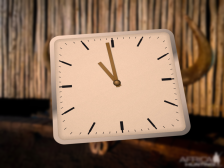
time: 10:59
